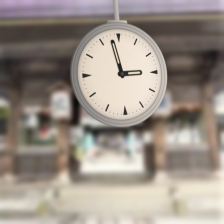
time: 2:58
